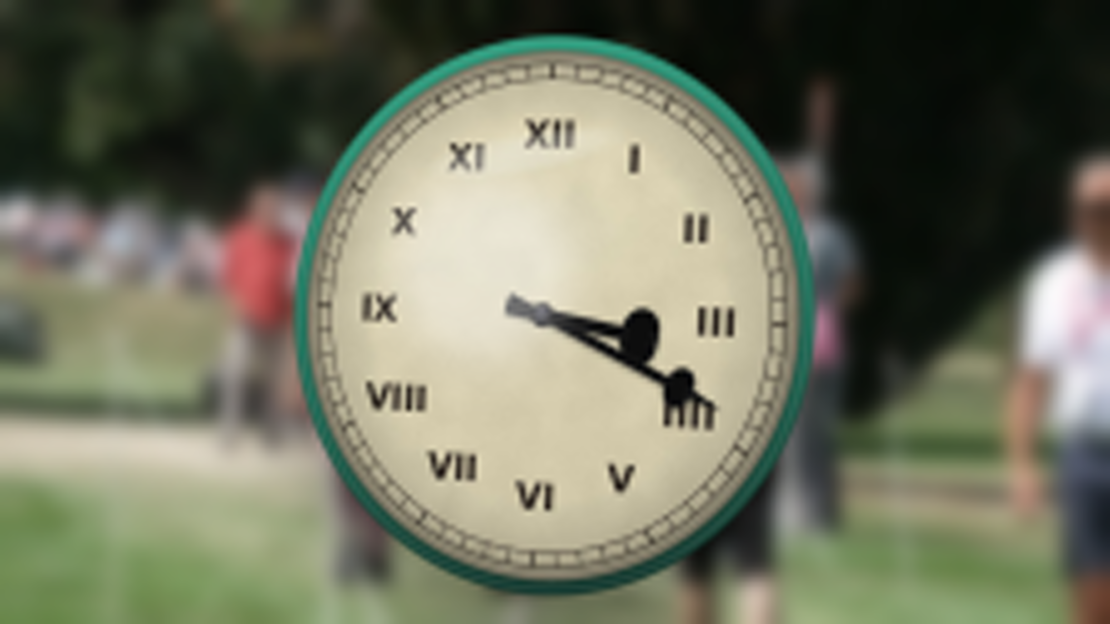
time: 3:19
